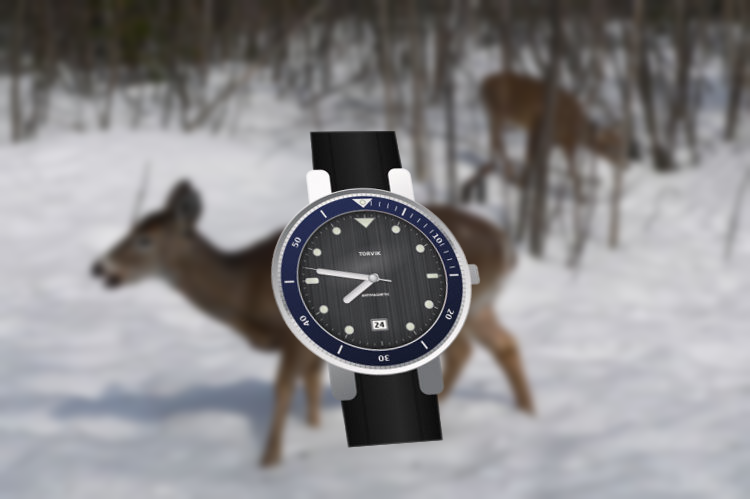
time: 7:46:47
